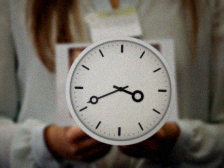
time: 3:41
